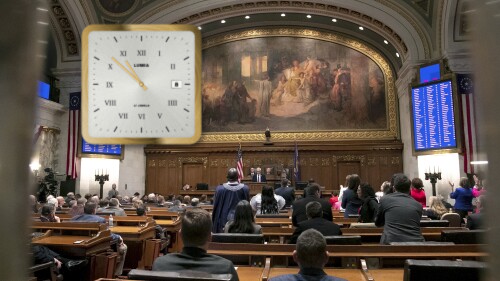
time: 10:52
